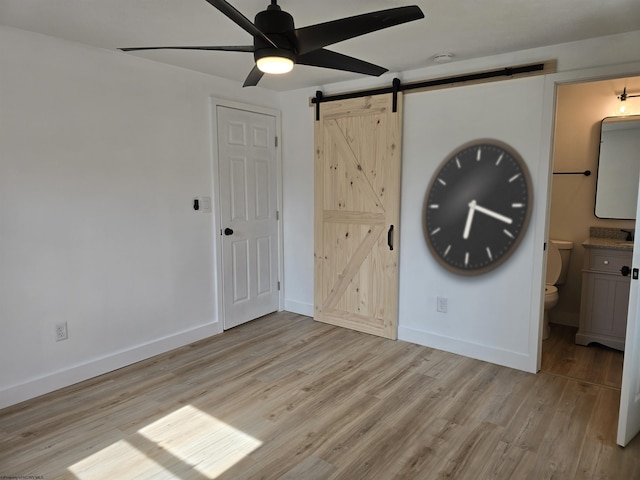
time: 6:18
